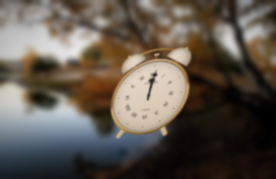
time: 12:01
